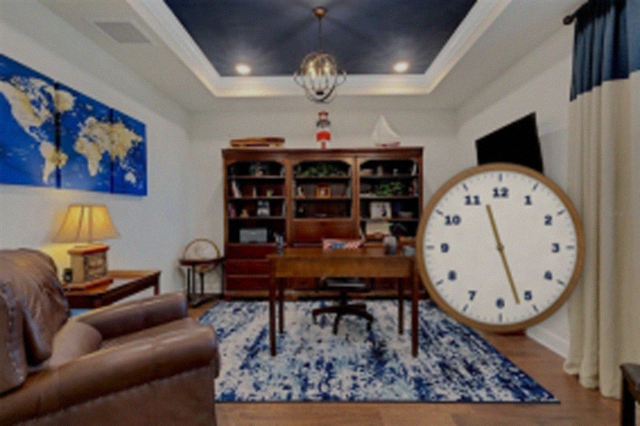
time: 11:27
